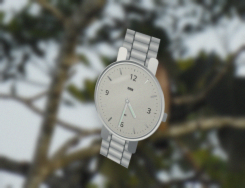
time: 4:31
